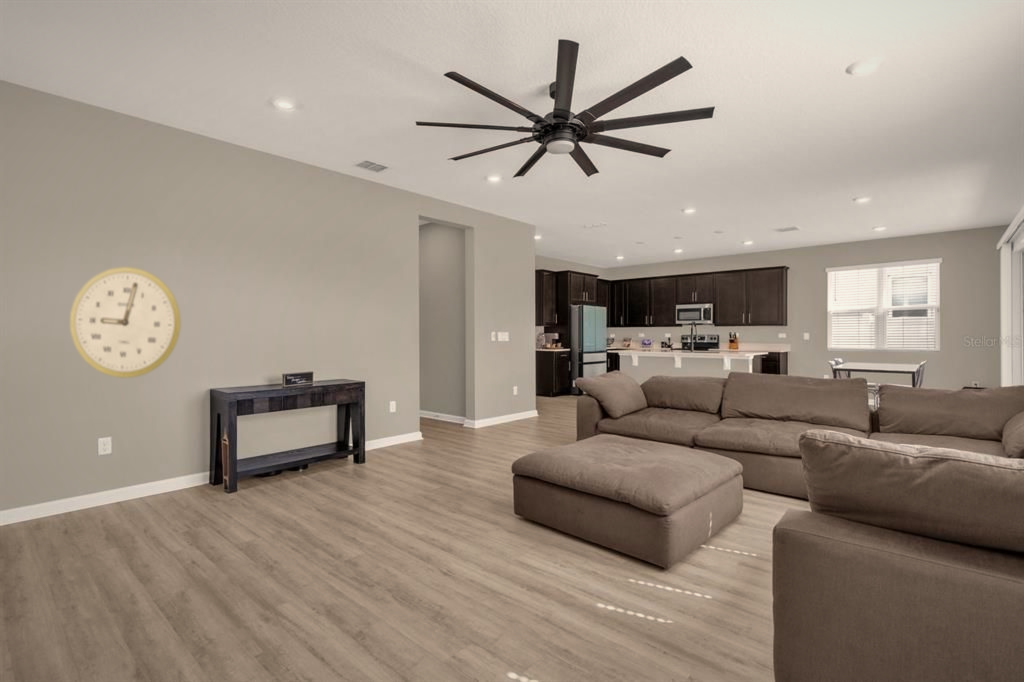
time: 9:02
